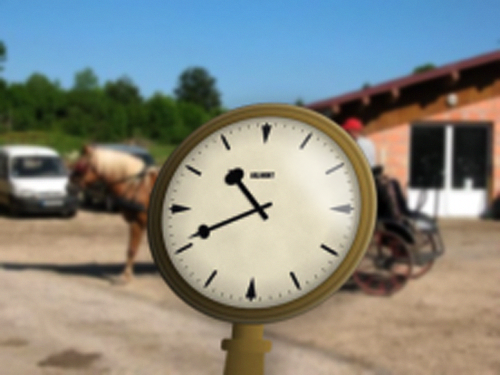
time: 10:41
